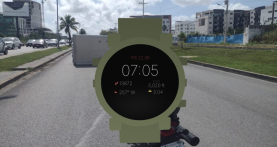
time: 7:05
